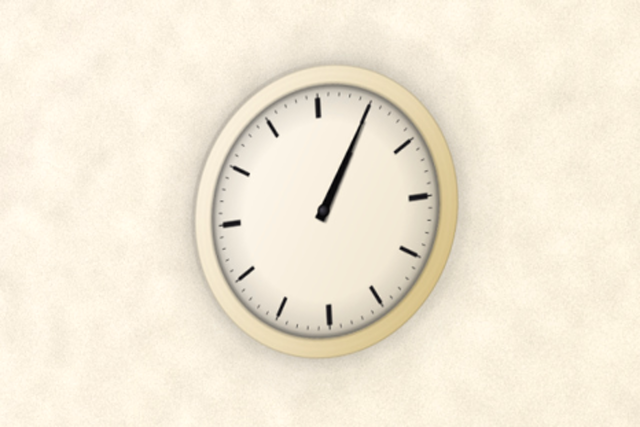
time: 1:05
